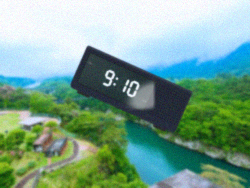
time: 9:10
